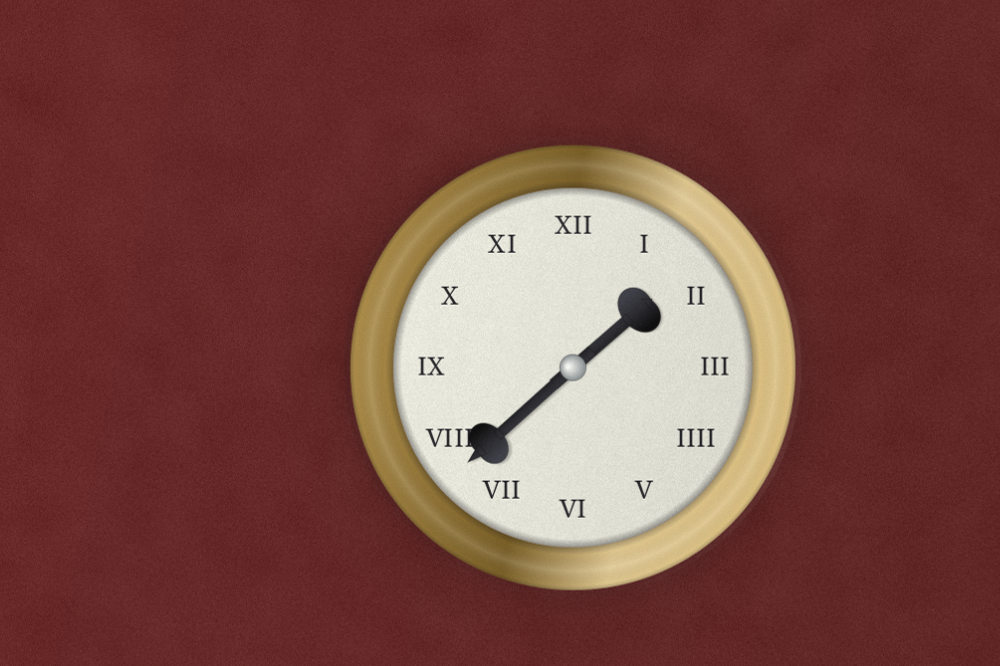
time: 1:38
